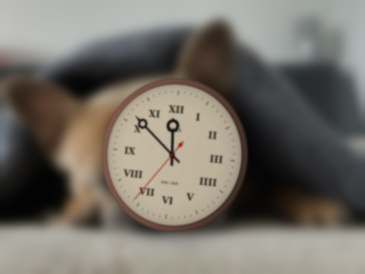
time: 11:51:36
